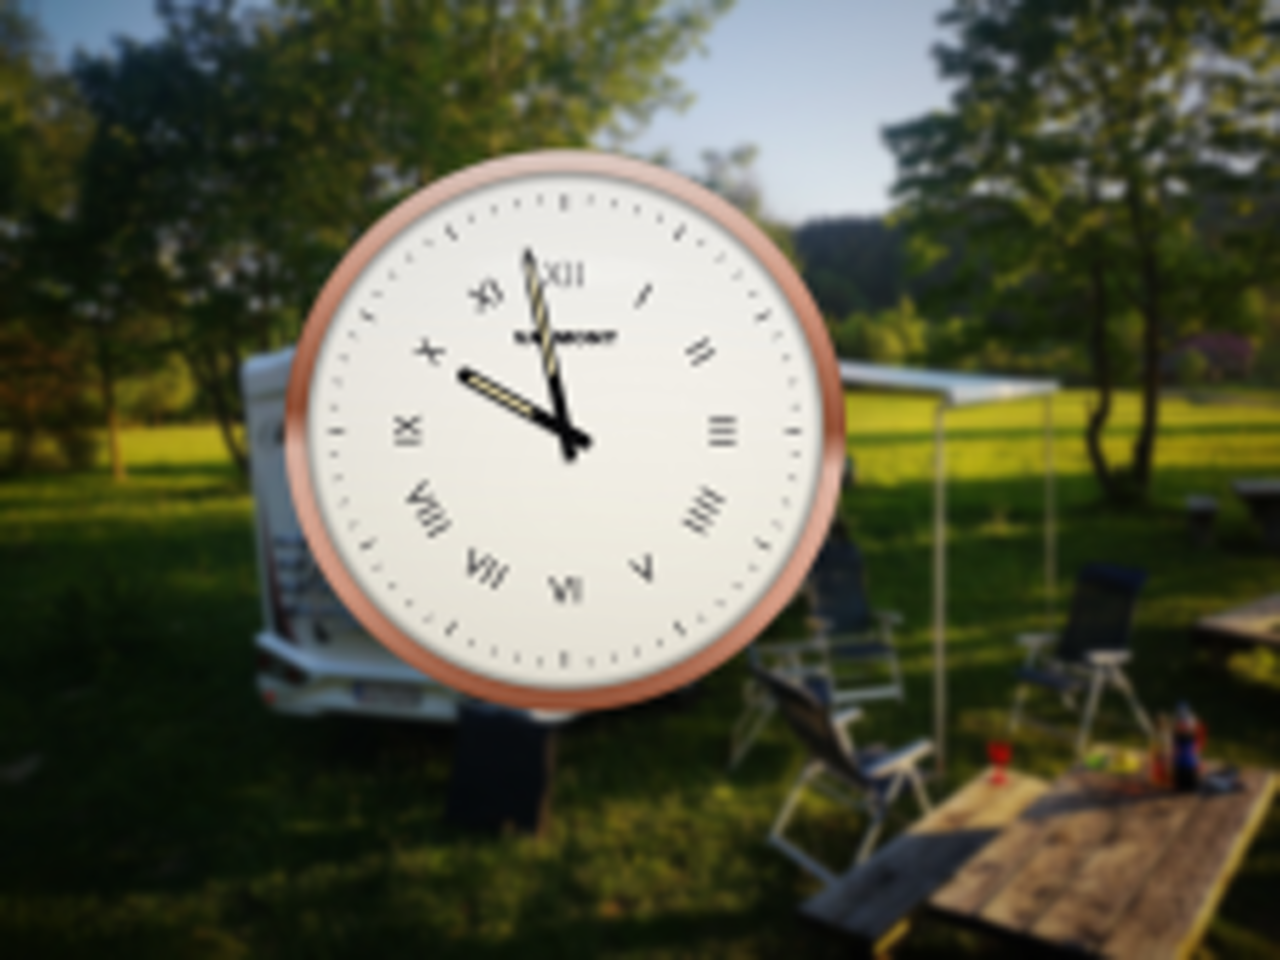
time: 9:58
